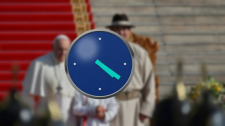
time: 4:21
